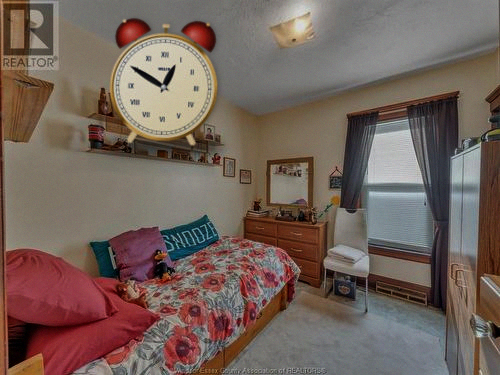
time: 12:50
